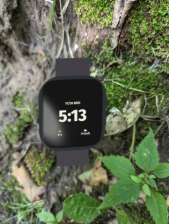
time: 5:13
